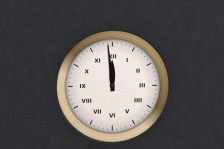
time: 11:59
